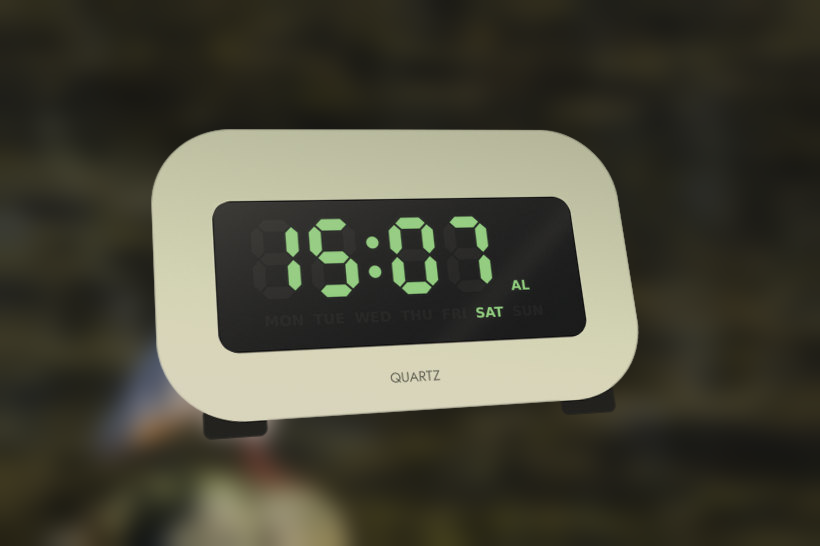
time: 15:07
